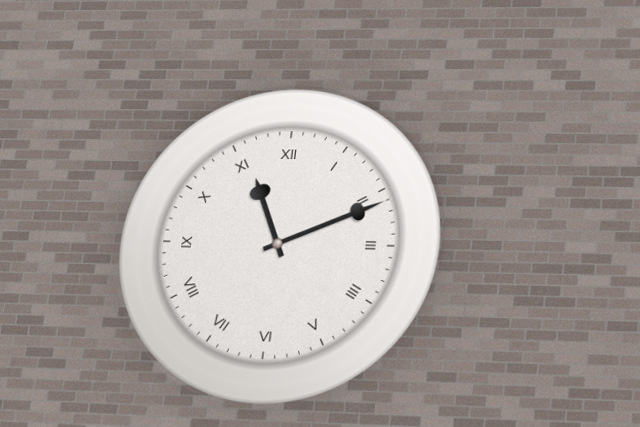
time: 11:11
